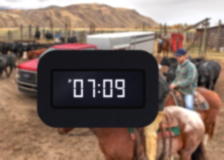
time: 7:09
